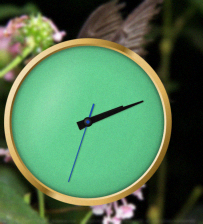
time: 2:11:33
